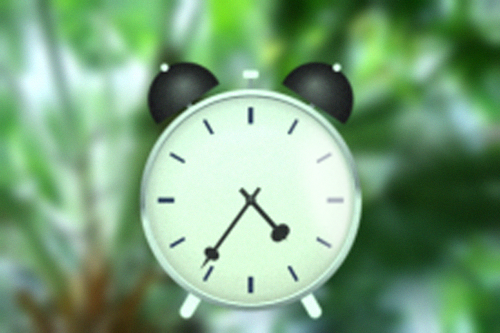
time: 4:36
